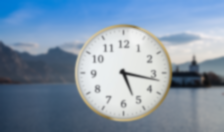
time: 5:17
